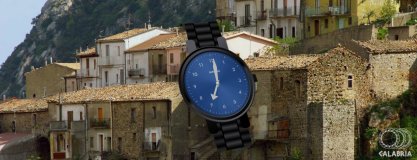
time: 7:01
